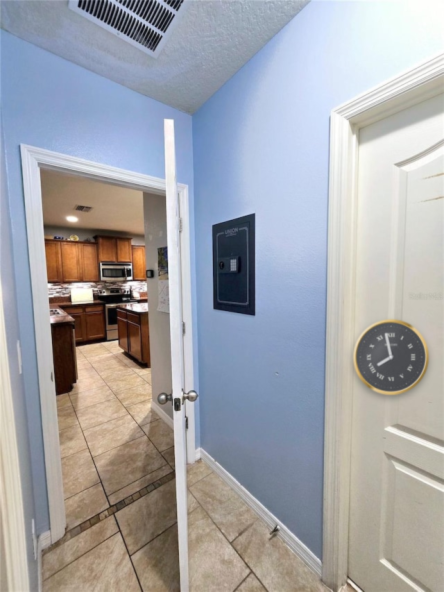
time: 7:58
